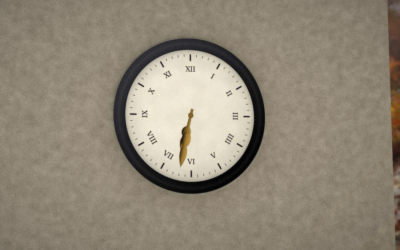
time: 6:32
